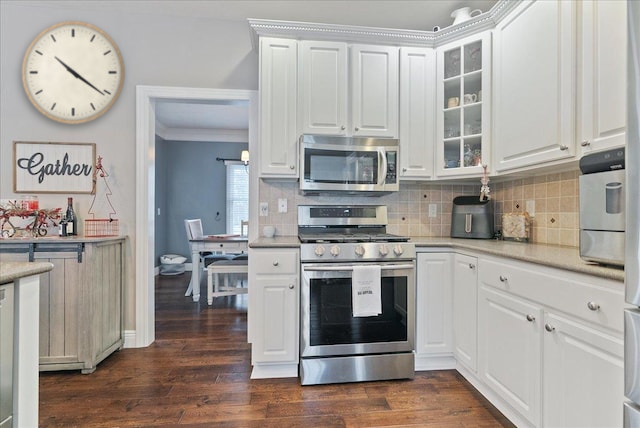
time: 10:21
